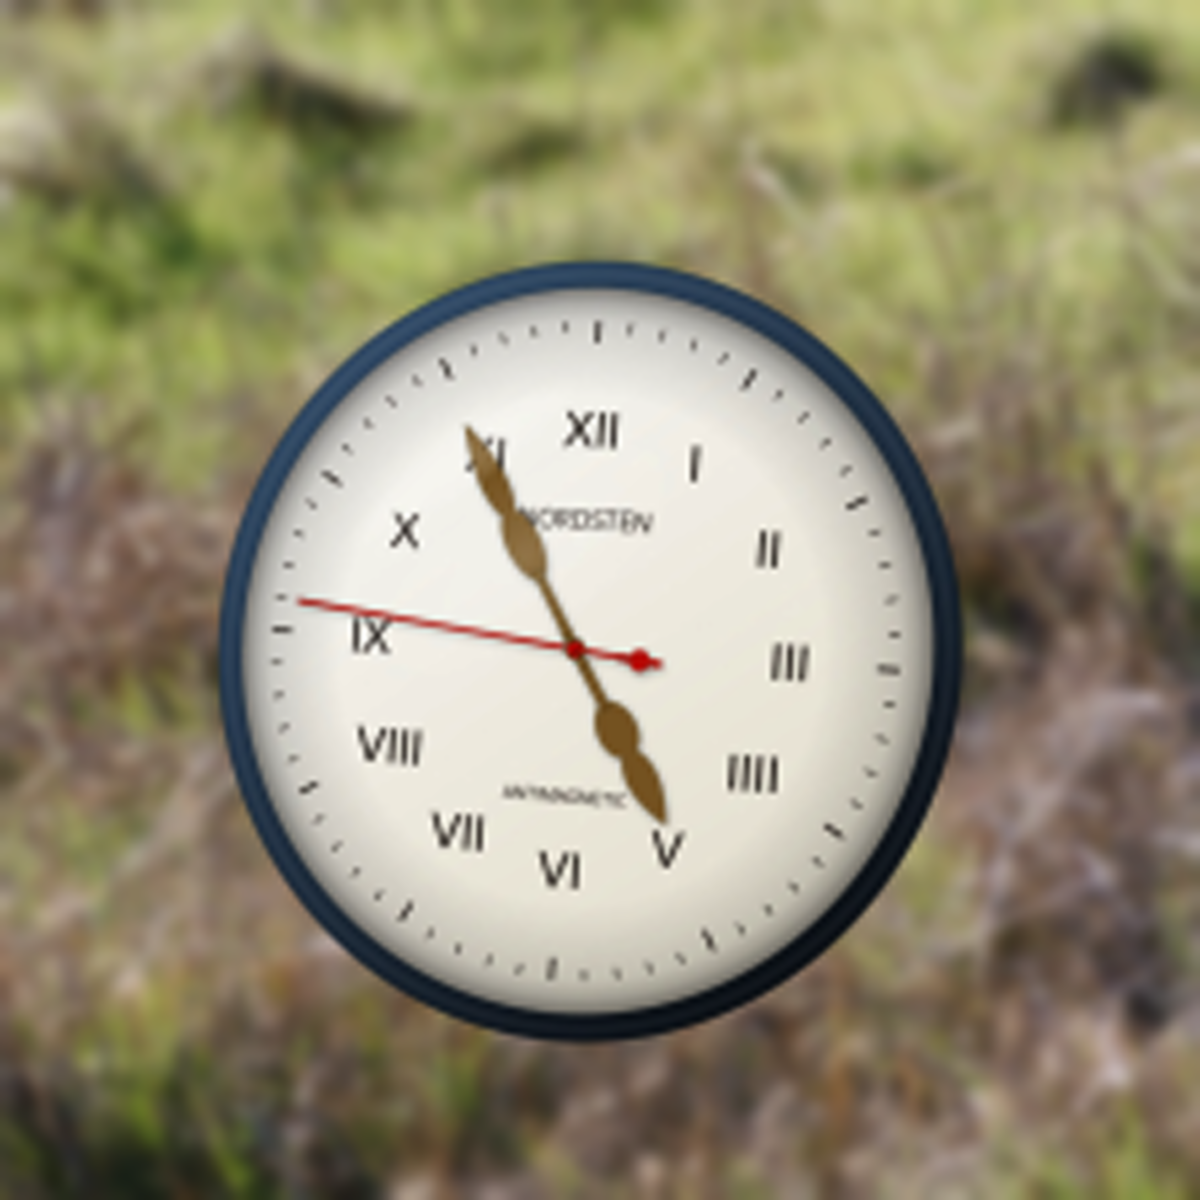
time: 4:54:46
